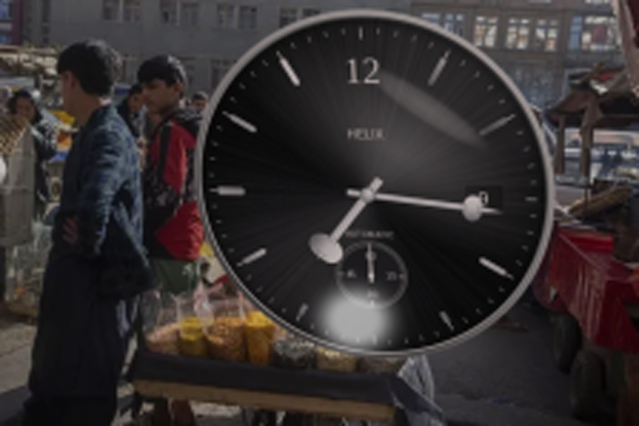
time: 7:16
